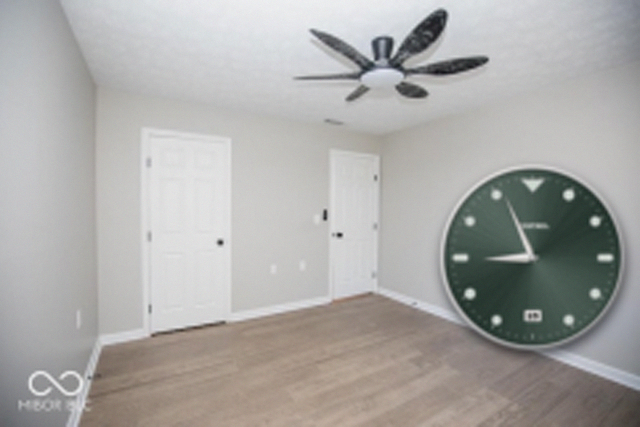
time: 8:56
